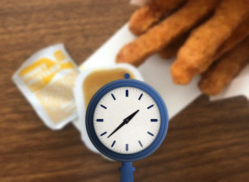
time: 1:38
